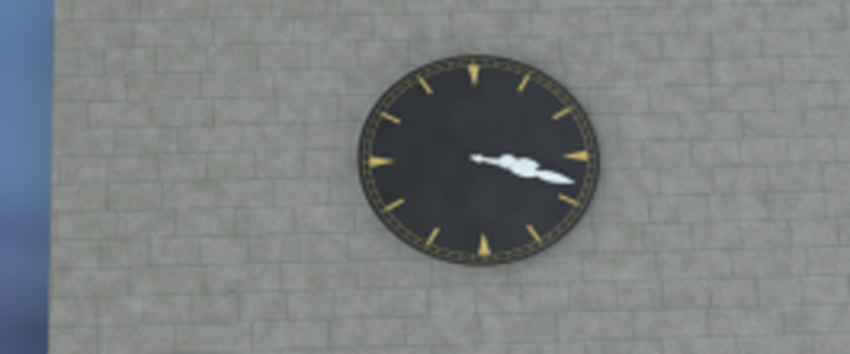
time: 3:18
